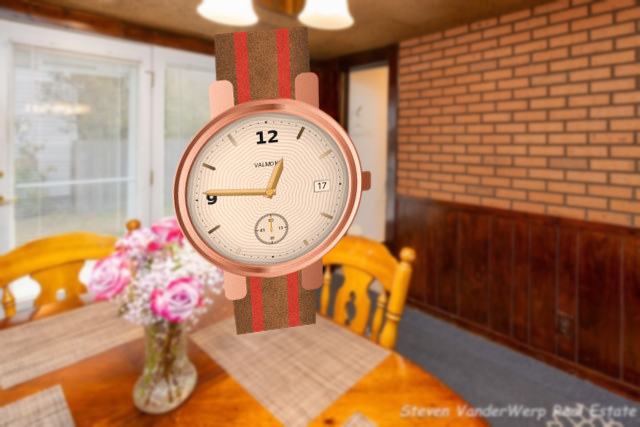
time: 12:46
